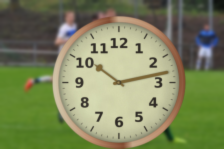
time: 10:13
